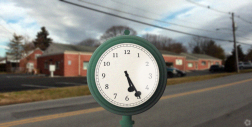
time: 5:25
